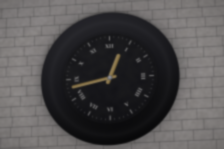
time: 12:43
